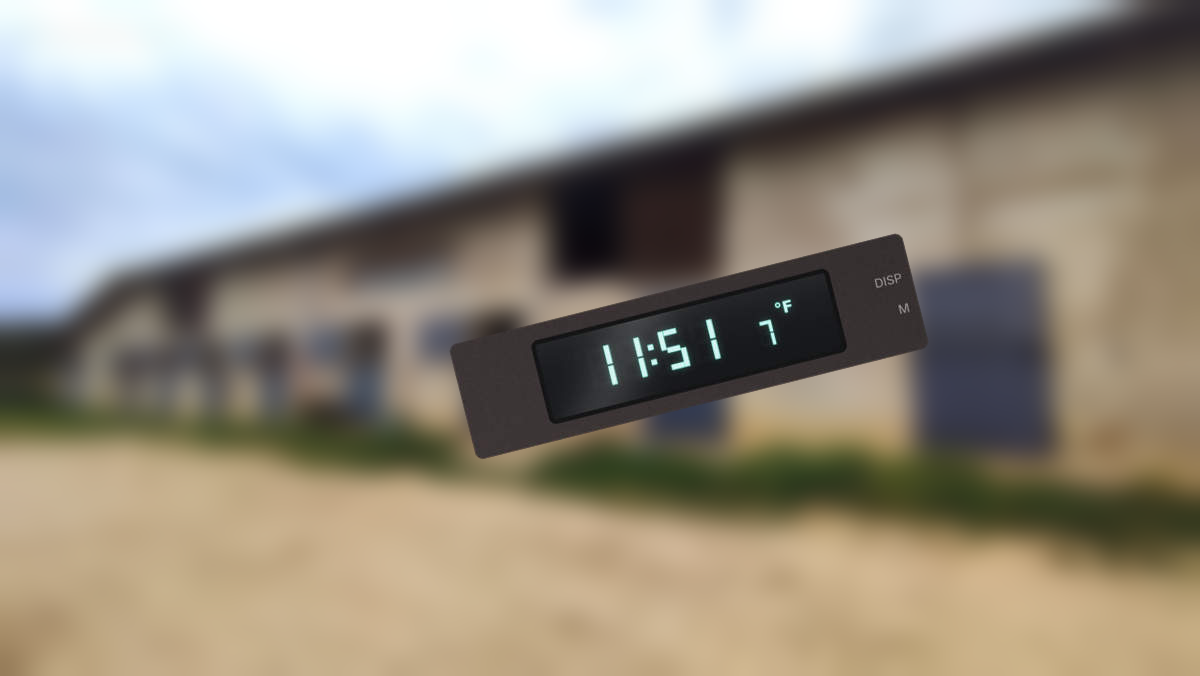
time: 11:51
